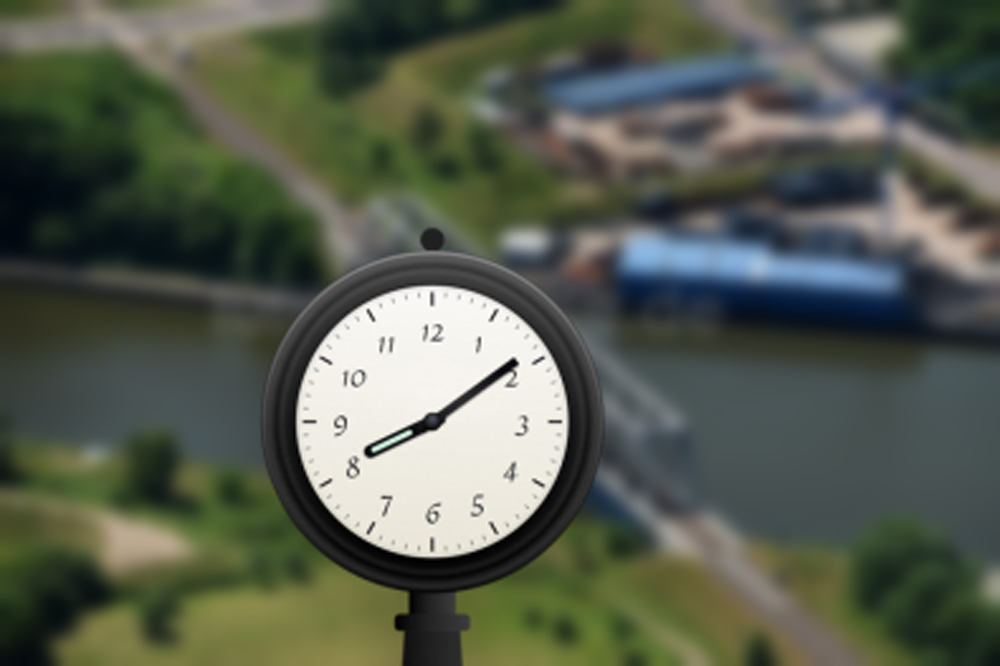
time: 8:09
